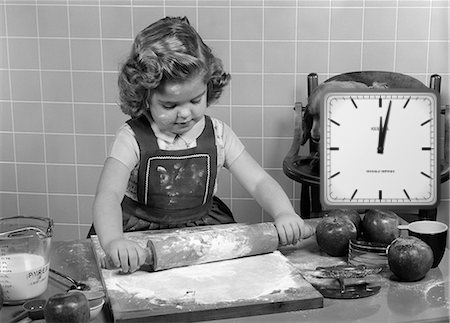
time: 12:02
